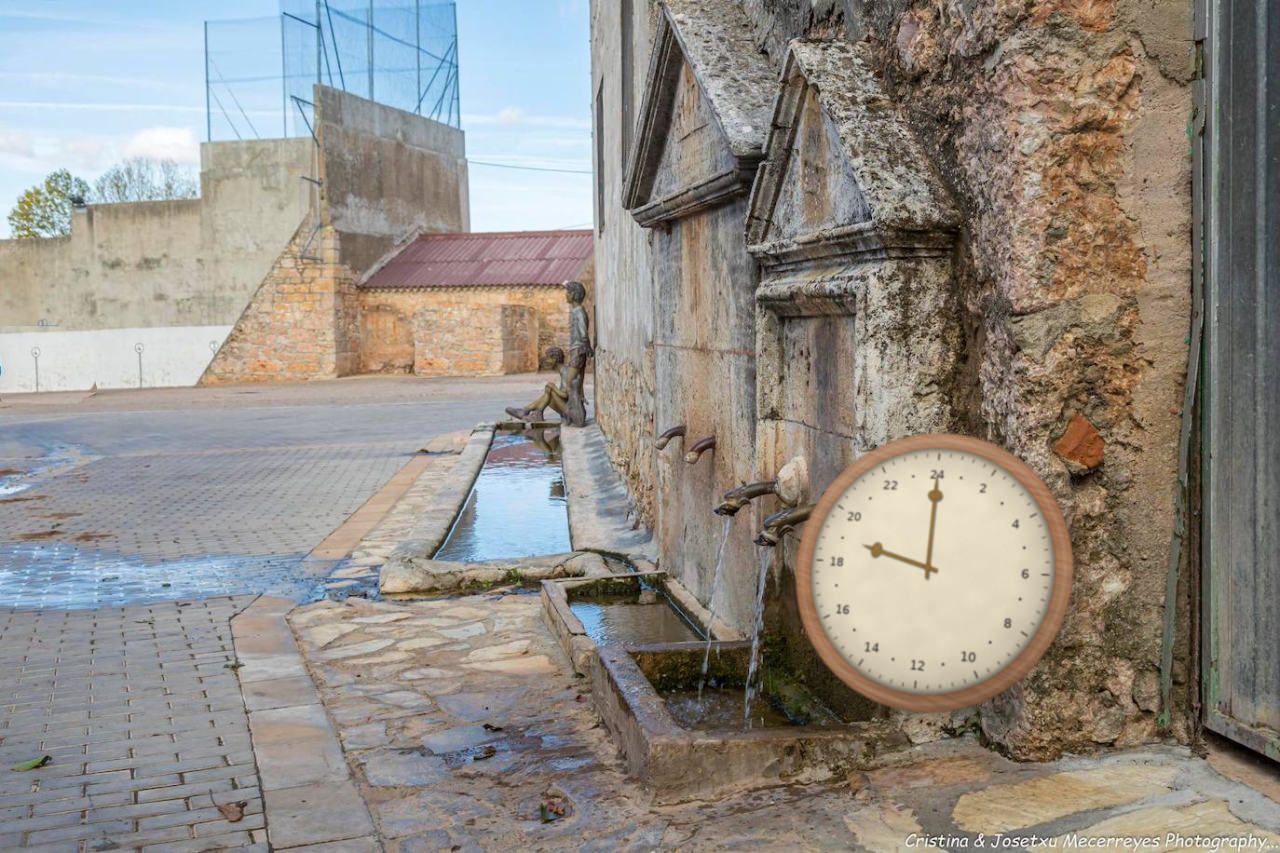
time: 19:00
